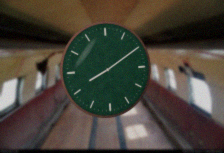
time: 8:10
